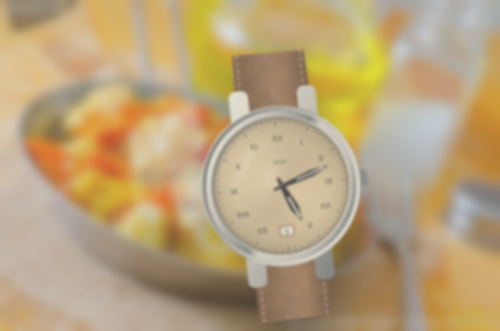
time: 5:12
